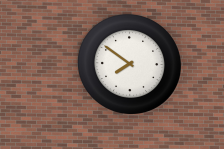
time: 7:51
